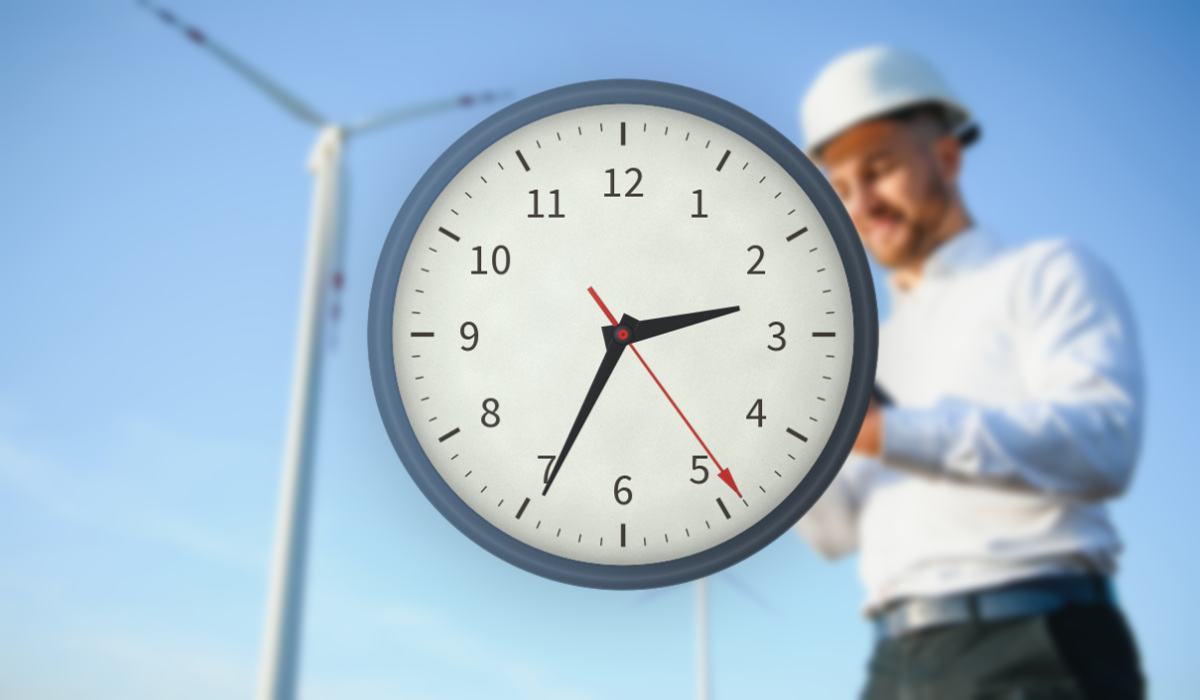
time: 2:34:24
